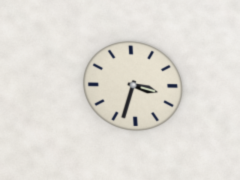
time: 3:33
